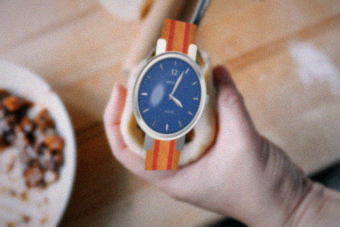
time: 4:04
